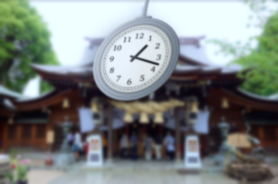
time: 1:18
